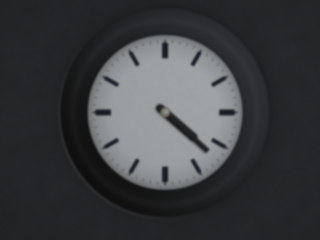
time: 4:22
